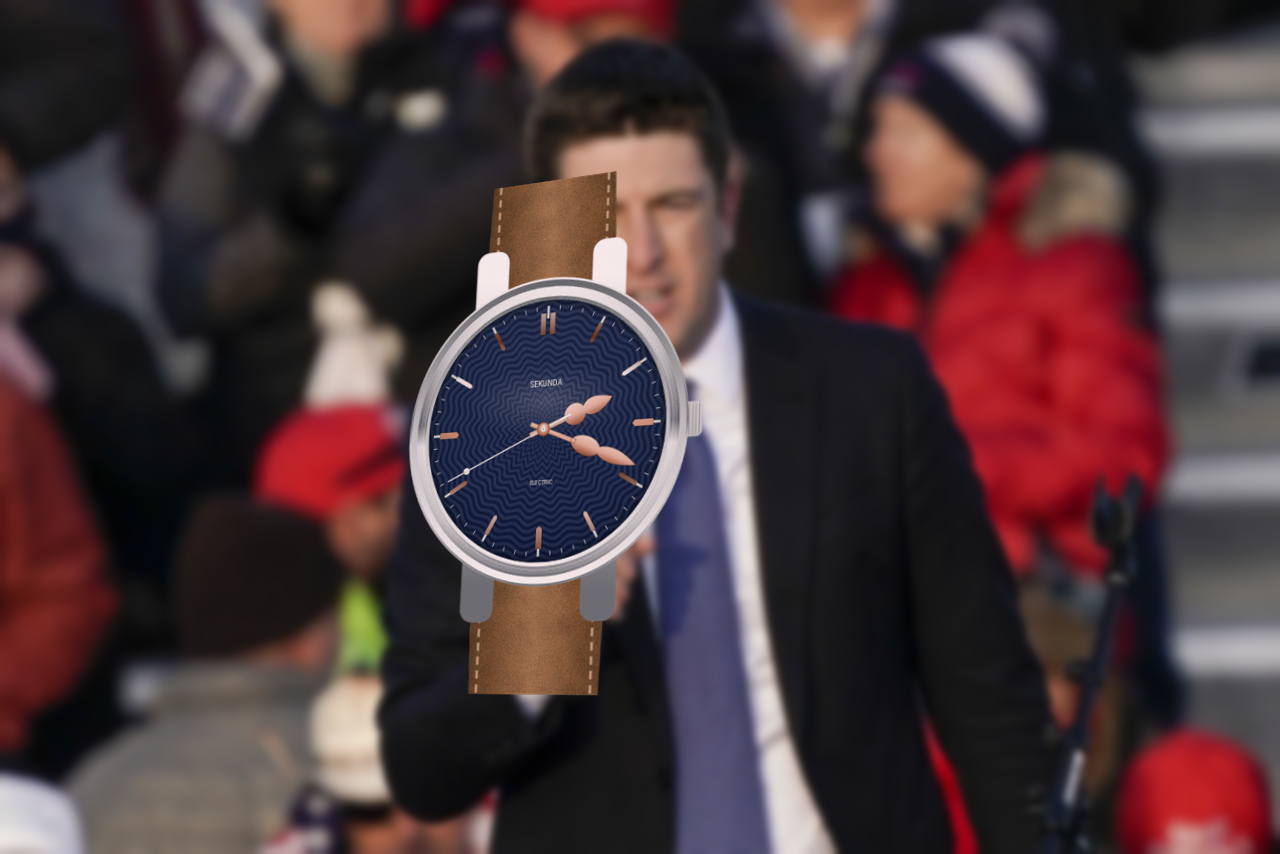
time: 2:18:41
